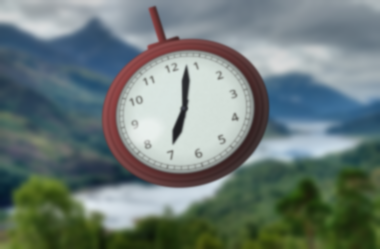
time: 7:03
